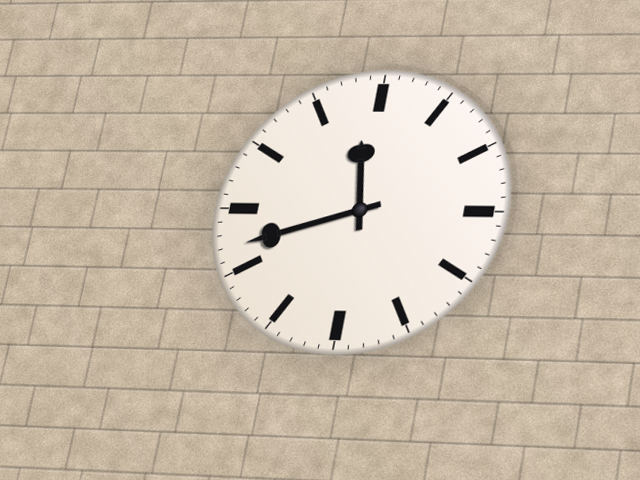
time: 11:42
